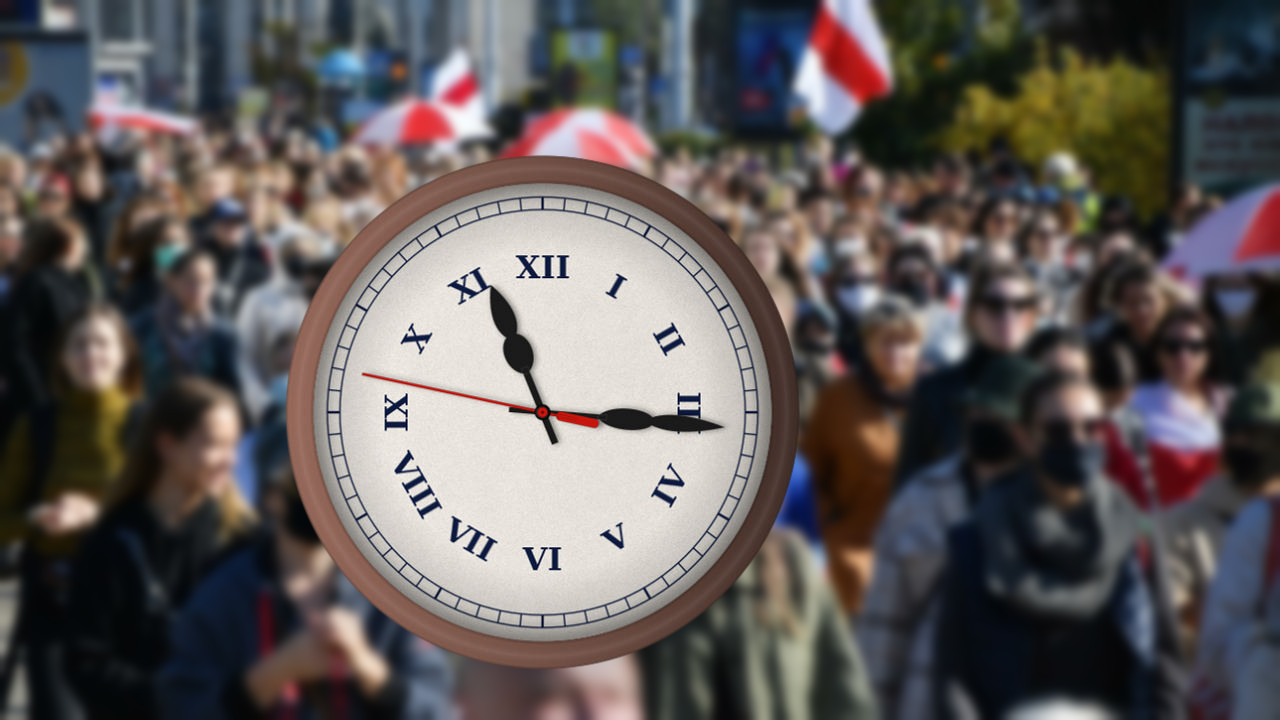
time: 11:15:47
